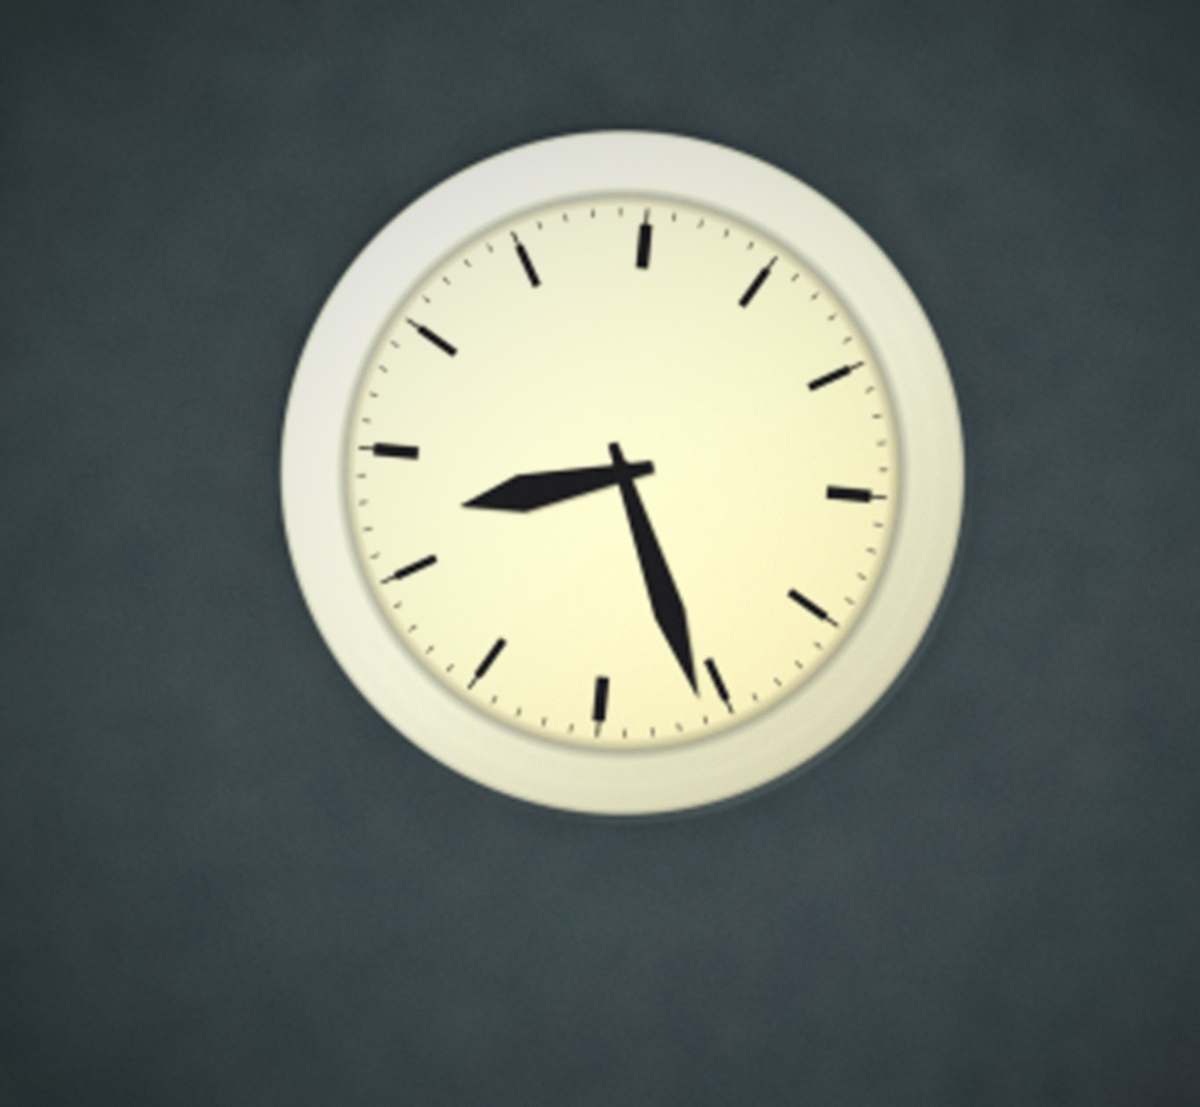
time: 8:26
